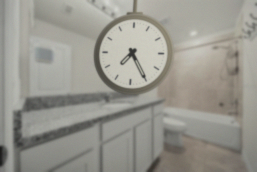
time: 7:25
